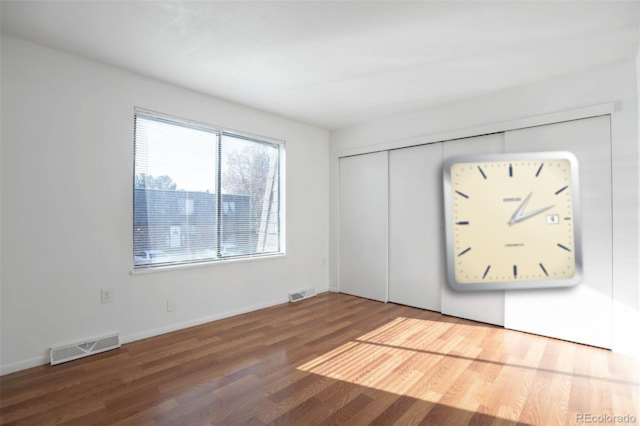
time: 1:12
